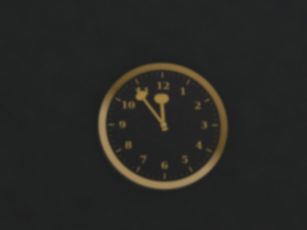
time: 11:54
